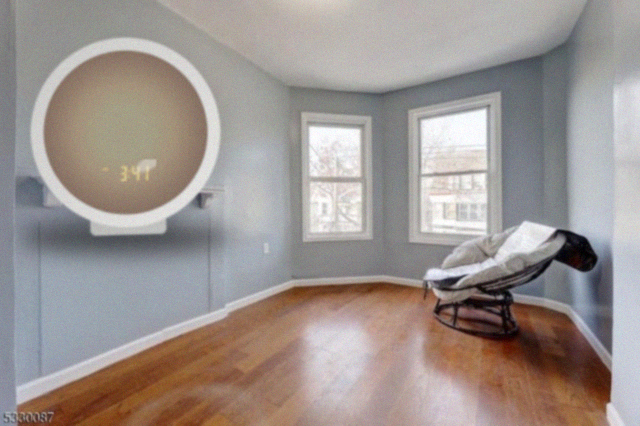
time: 3:41
